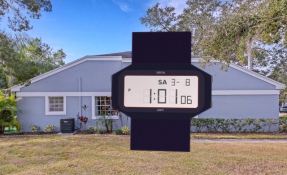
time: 1:01:06
